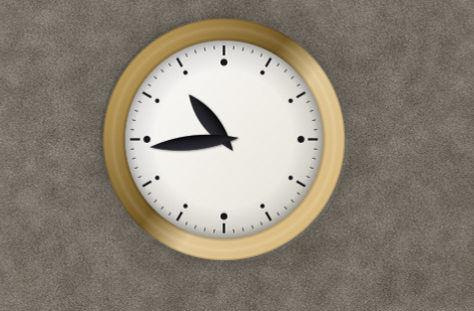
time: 10:44
